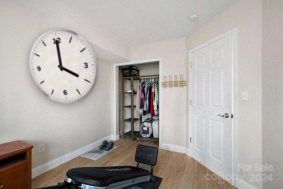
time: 4:00
